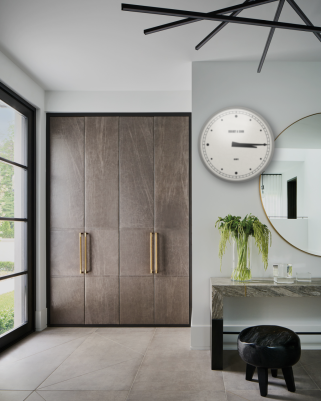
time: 3:15
